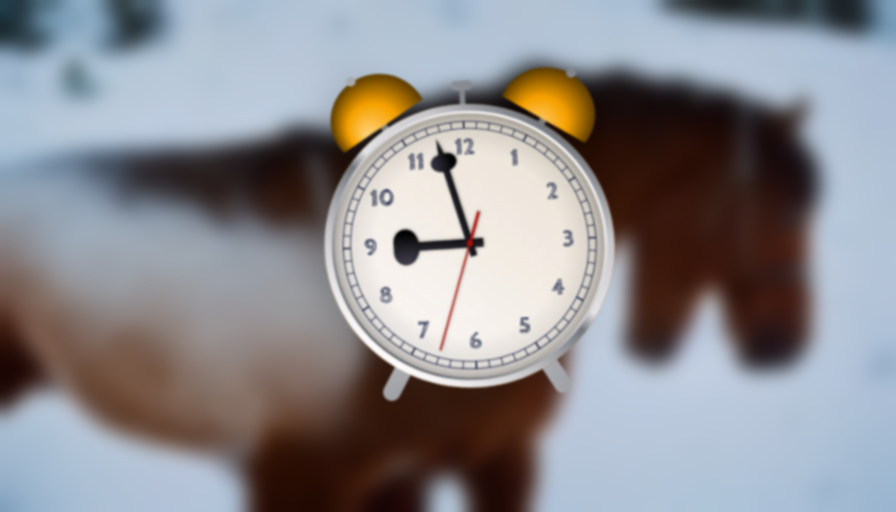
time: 8:57:33
